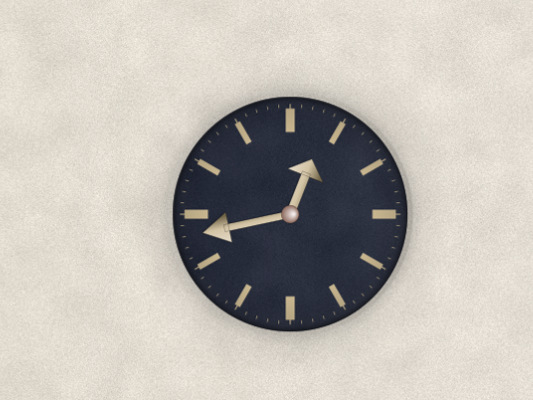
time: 12:43
